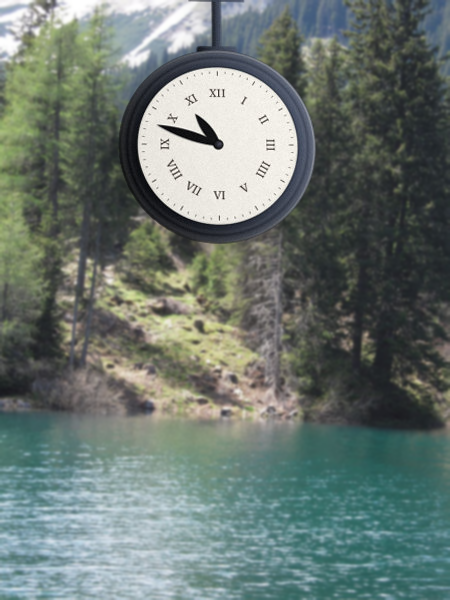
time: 10:48
